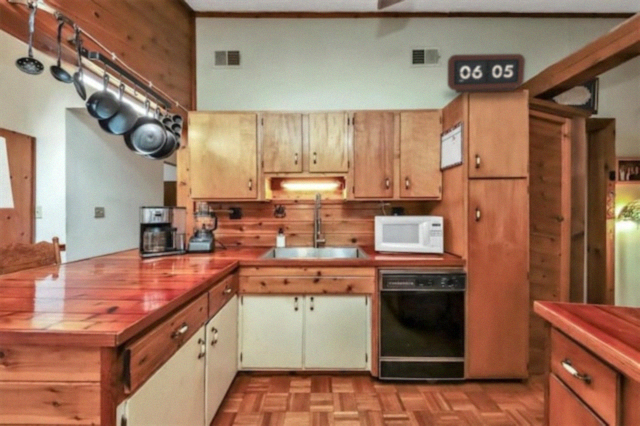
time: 6:05
